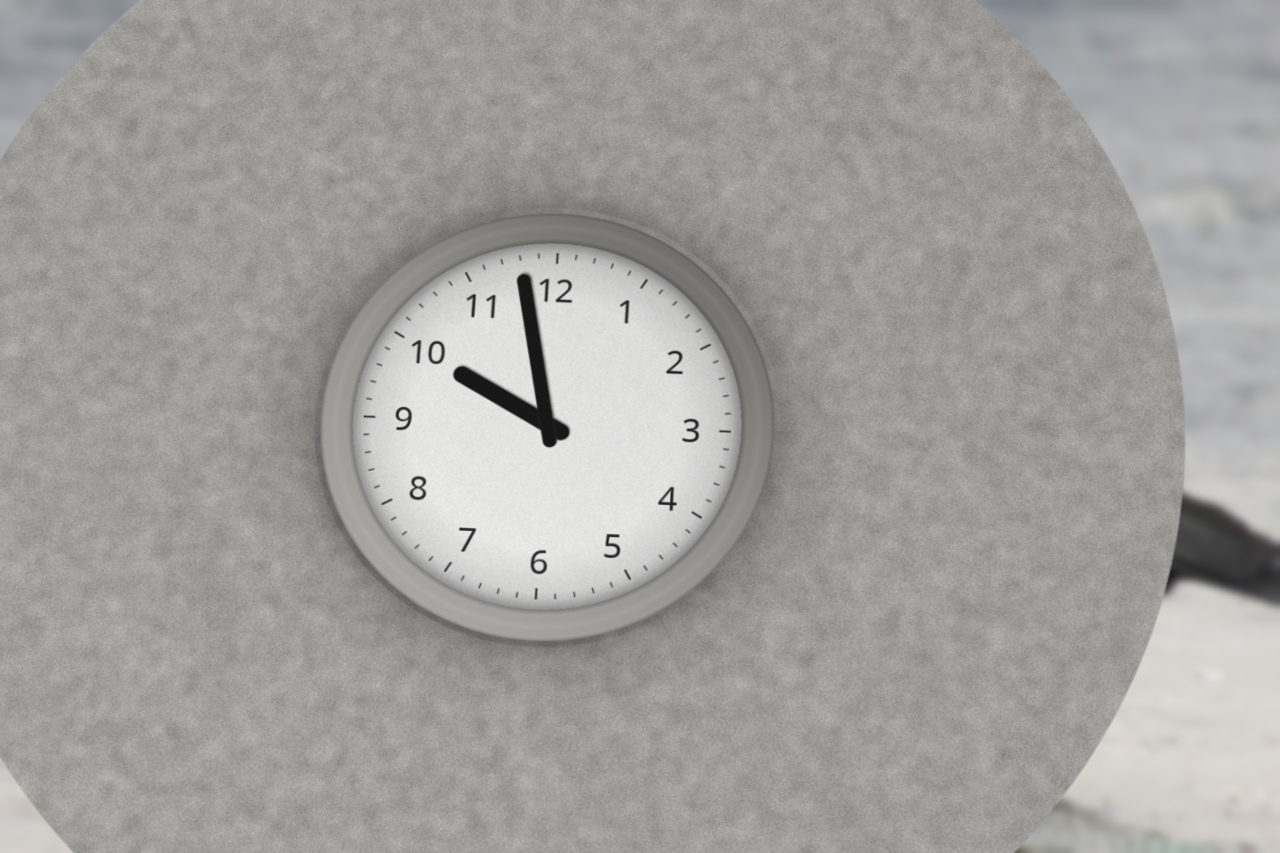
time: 9:58
